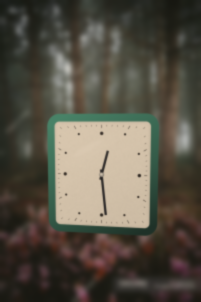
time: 12:29
